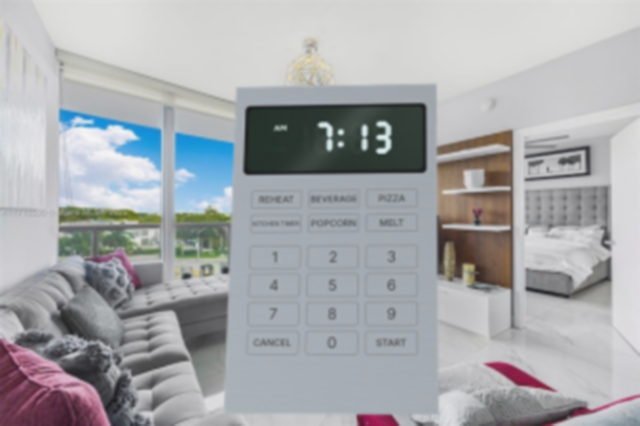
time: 7:13
